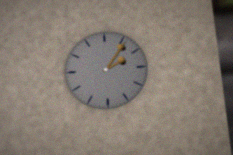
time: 2:06
